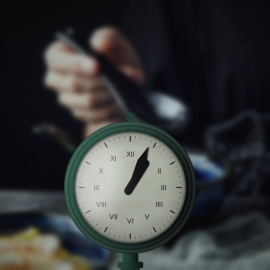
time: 1:04
